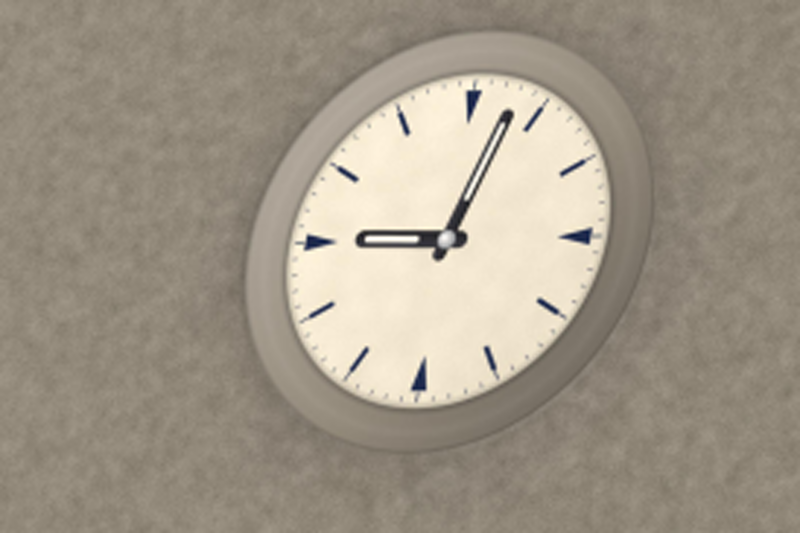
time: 9:03
